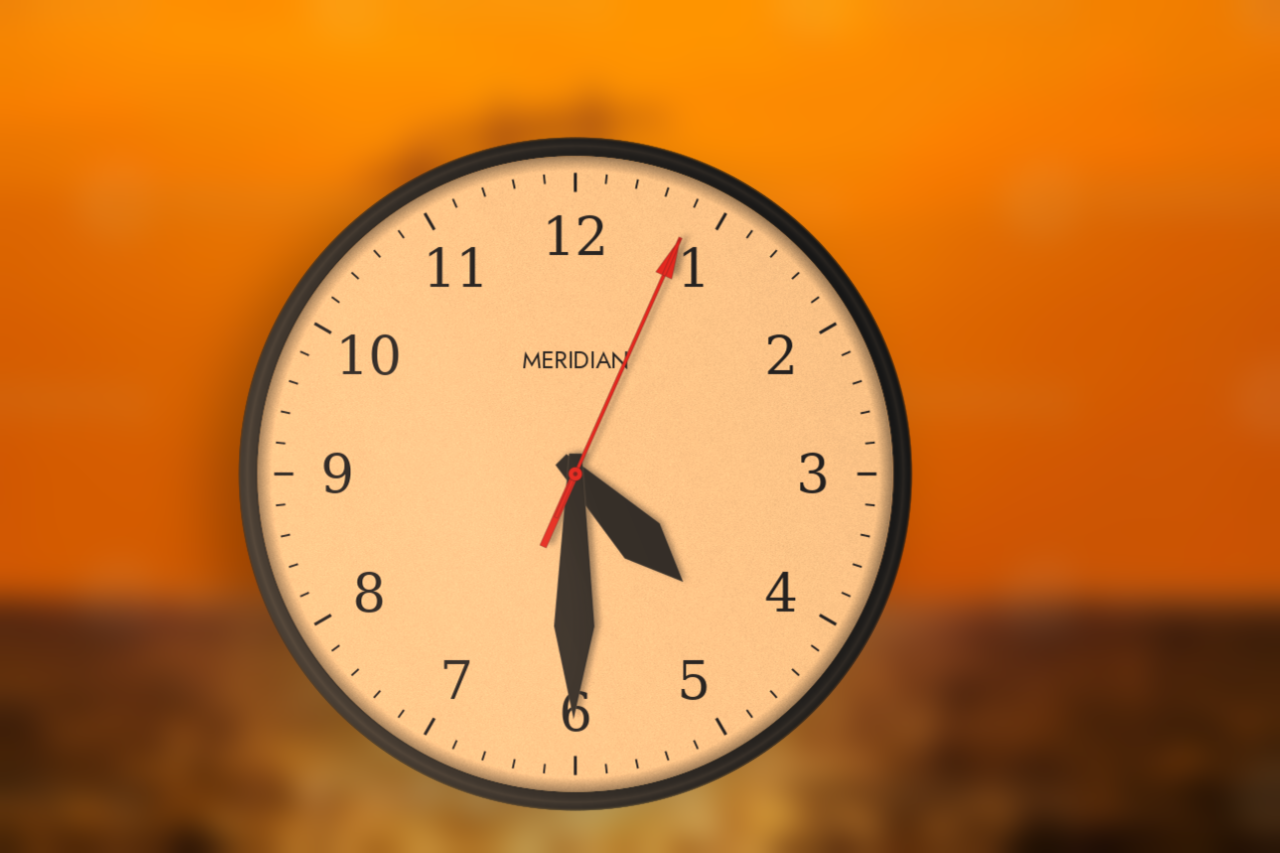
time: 4:30:04
